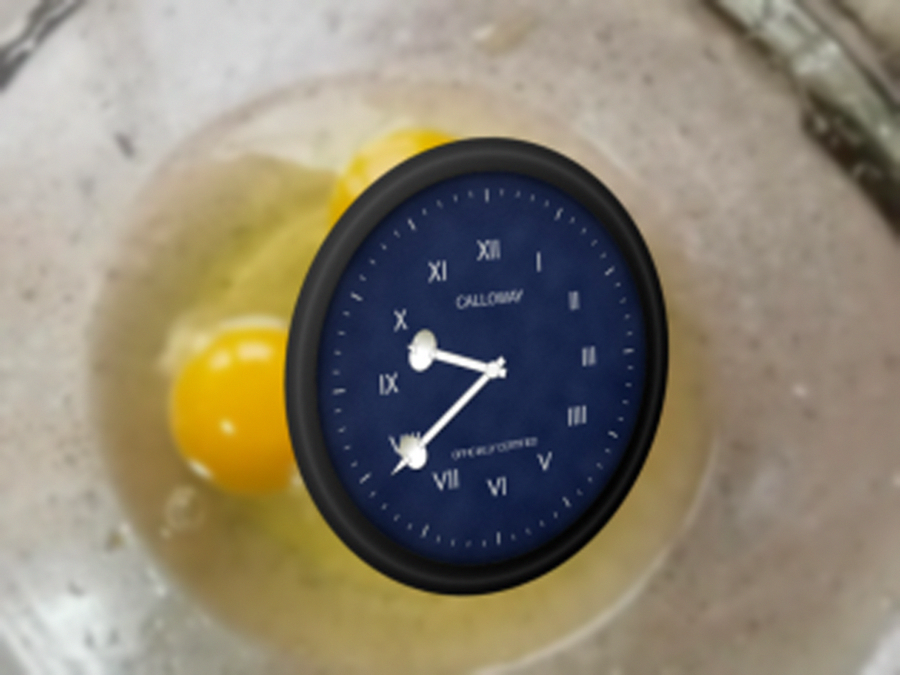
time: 9:39
